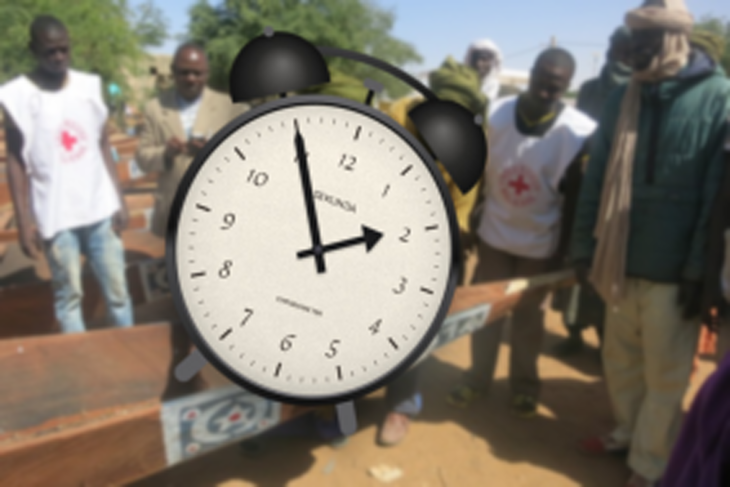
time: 1:55
